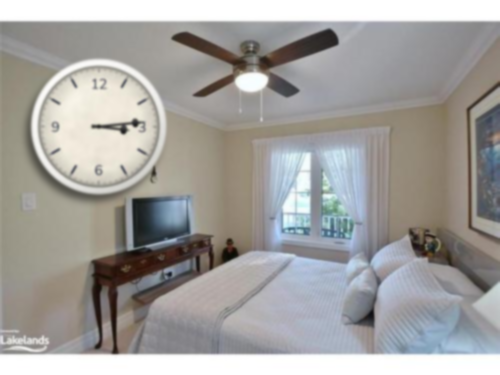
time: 3:14
